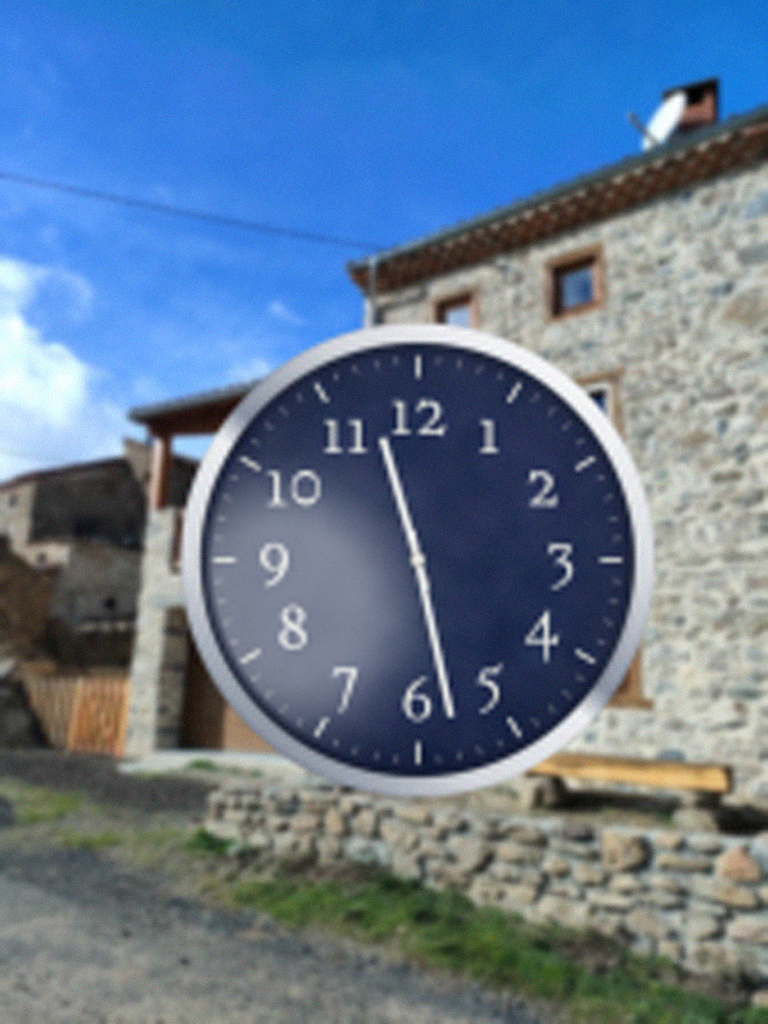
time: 11:28
